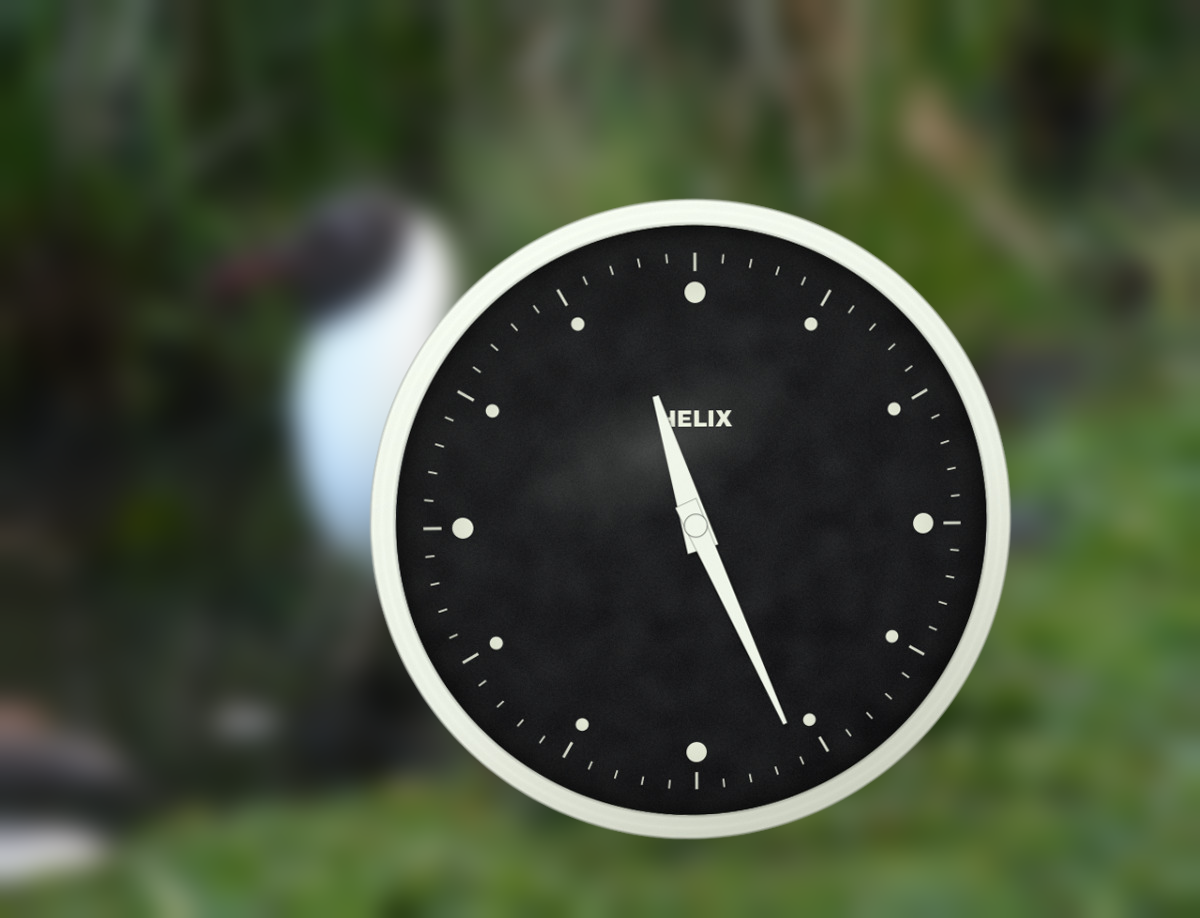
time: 11:26
